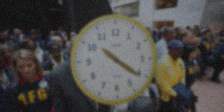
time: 10:21
